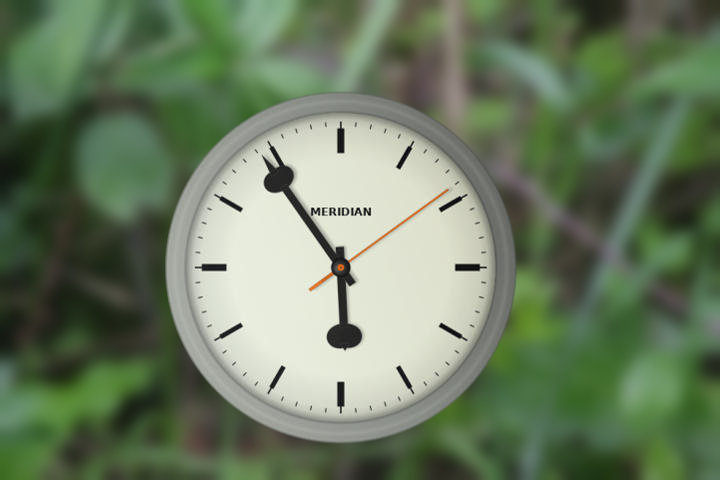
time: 5:54:09
